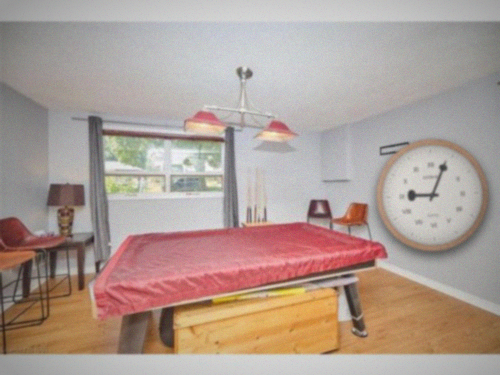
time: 9:04
